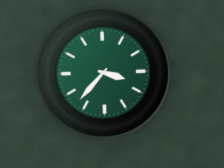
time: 3:37
